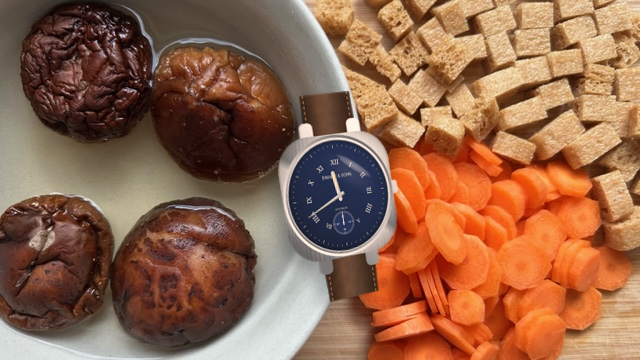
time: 11:41
